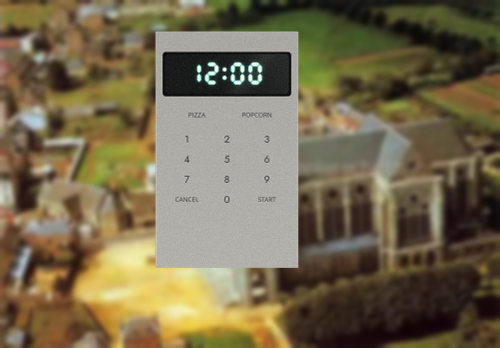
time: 12:00
